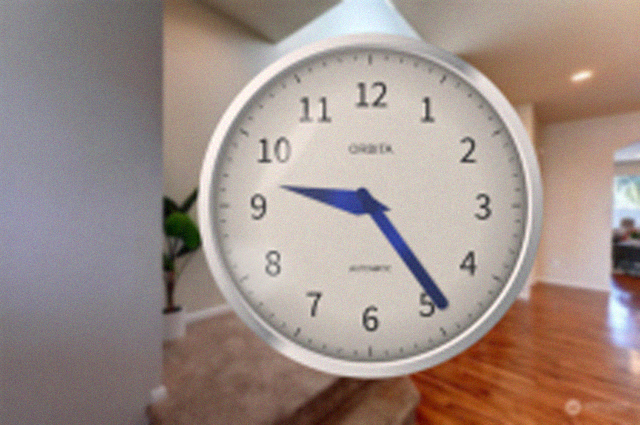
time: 9:24
